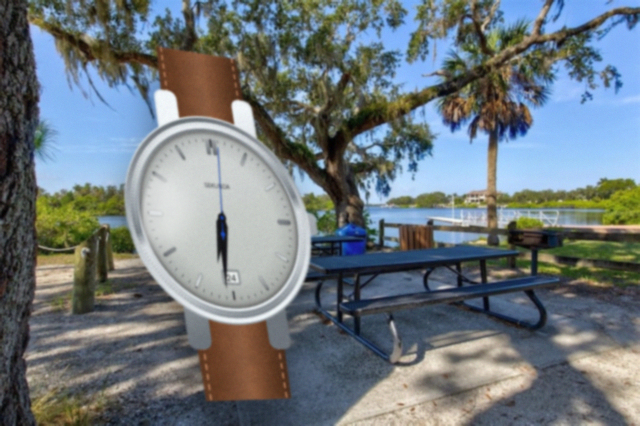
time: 6:31:01
